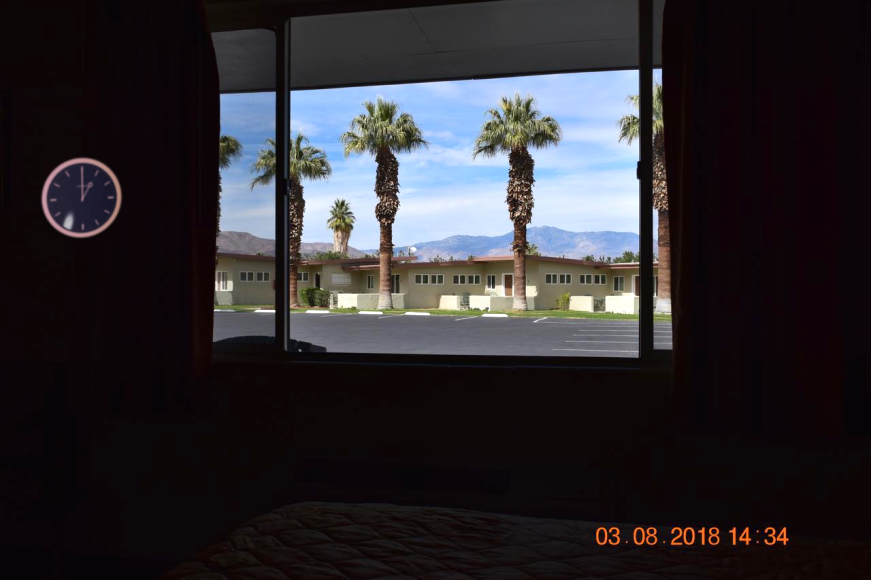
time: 1:00
